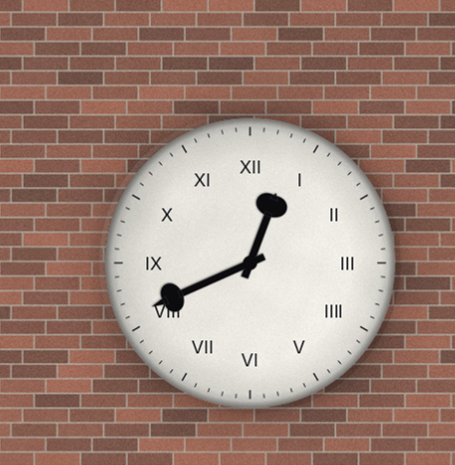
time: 12:41
